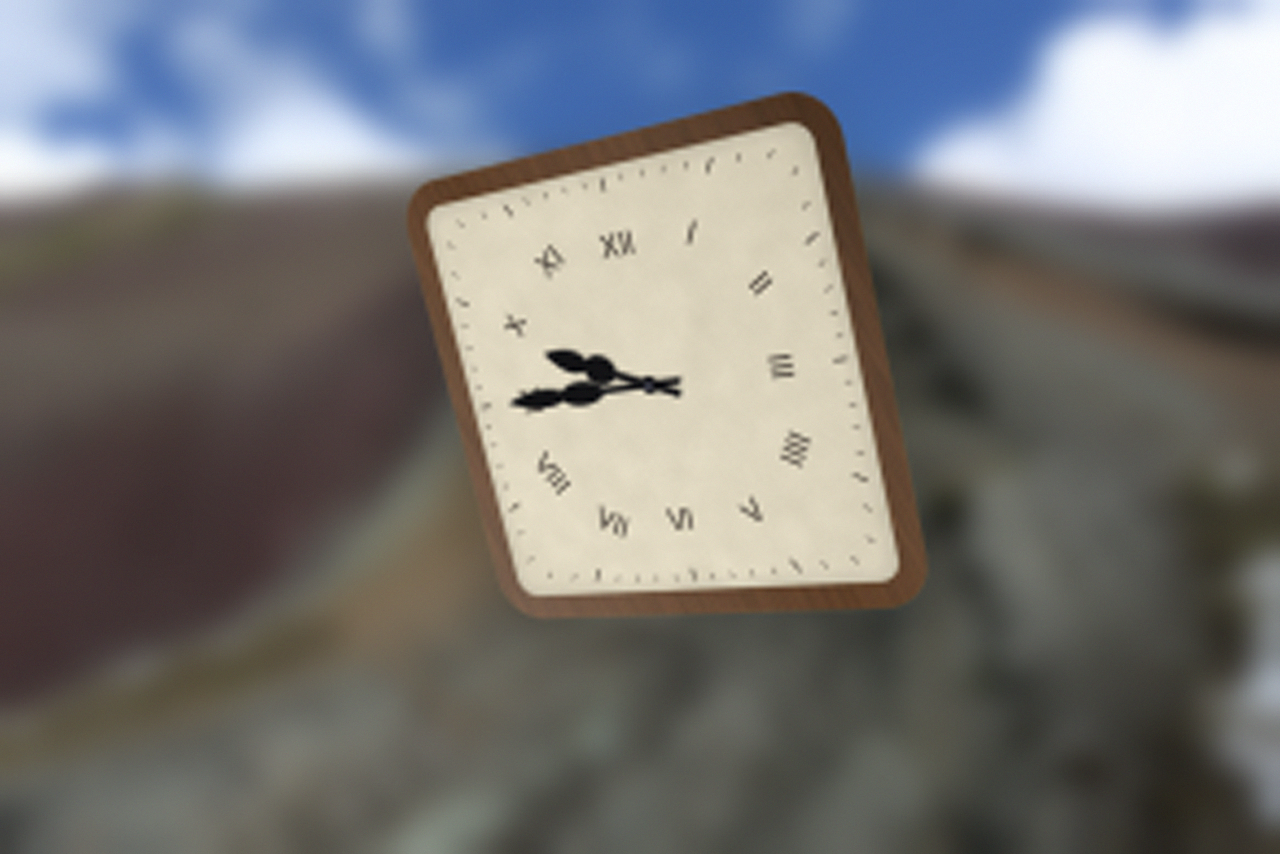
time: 9:45
